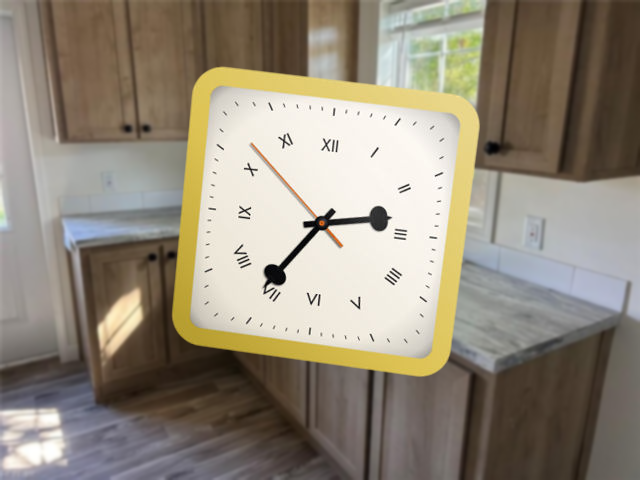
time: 2:35:52
